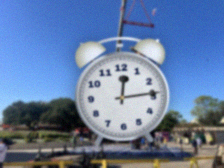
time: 12:14
